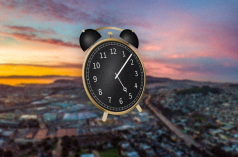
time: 5:08
